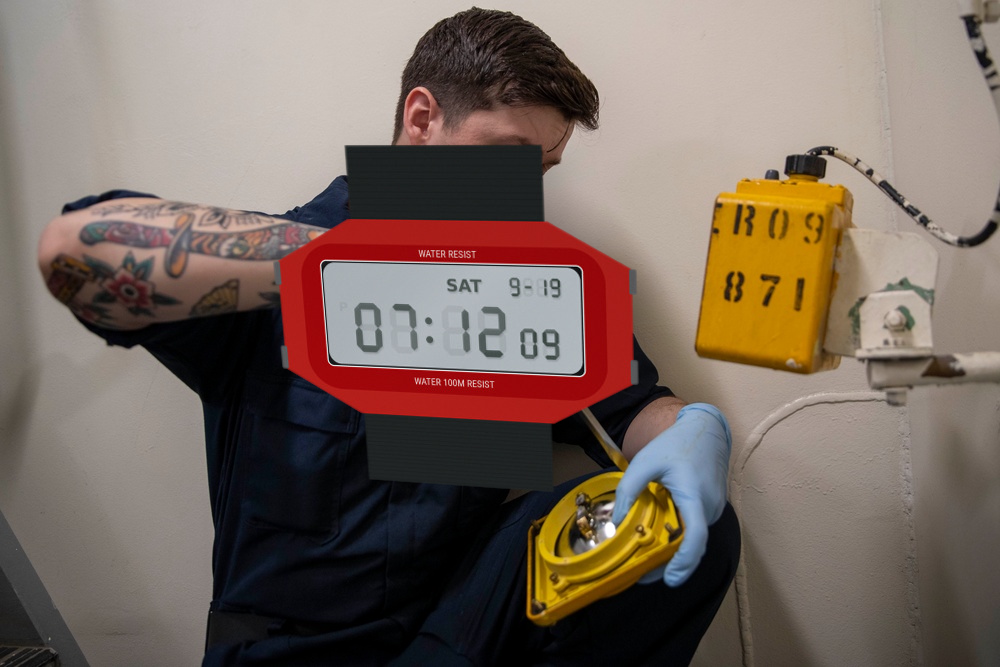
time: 7:12:09
